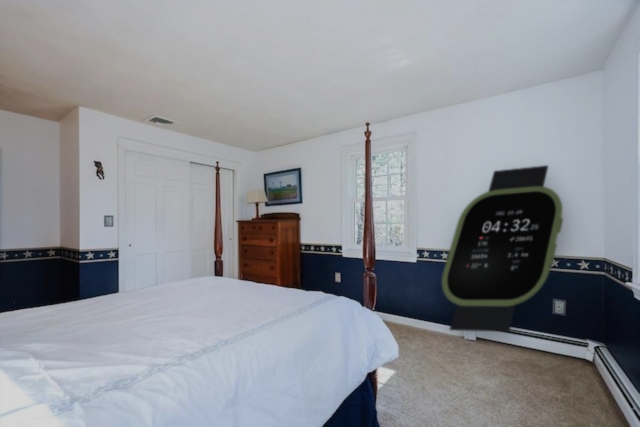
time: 4:32
